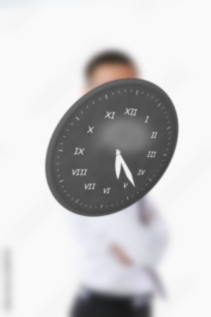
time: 5:23
